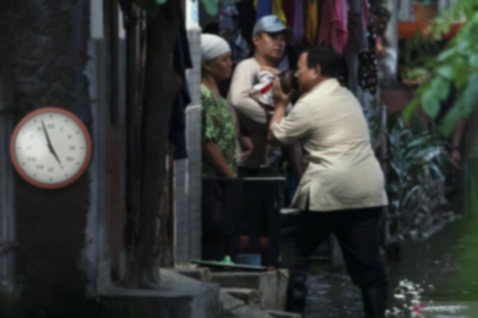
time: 4:57
